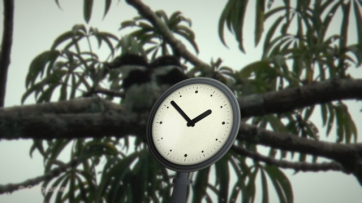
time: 1:52
